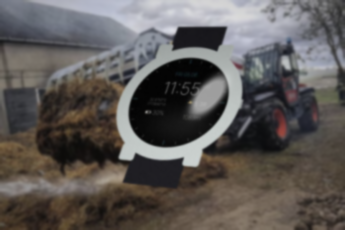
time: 11:55
